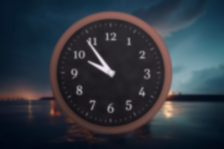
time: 9:54
